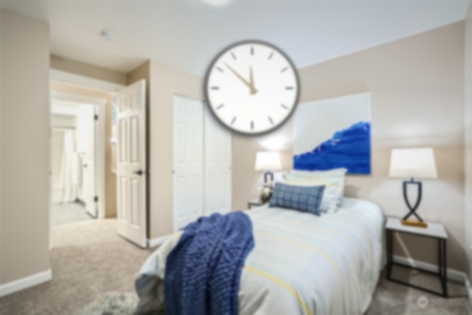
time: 11:52
